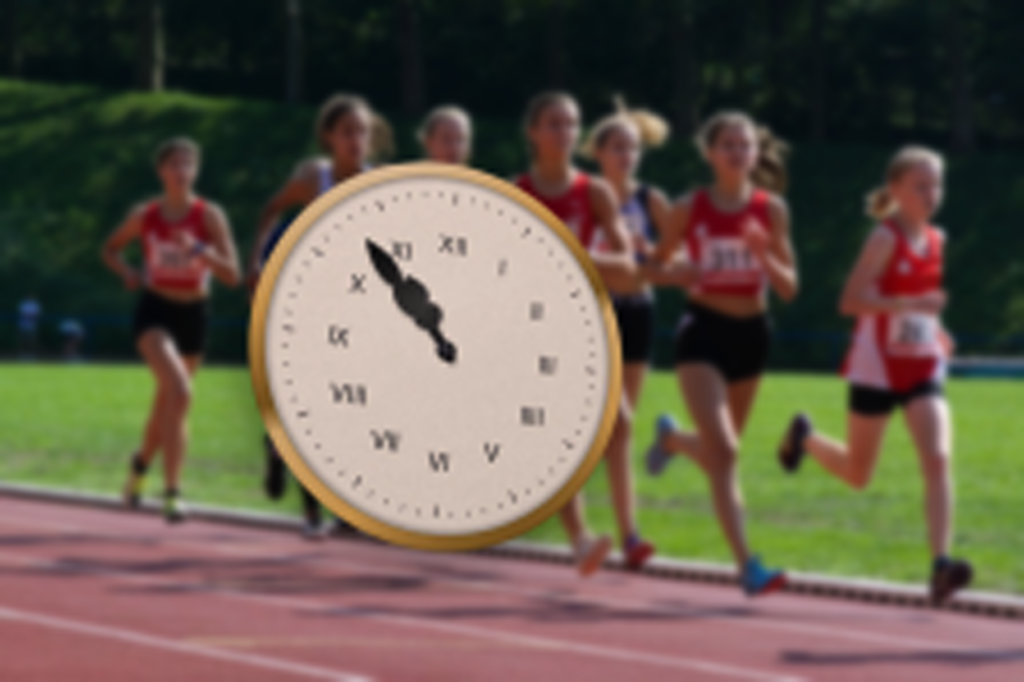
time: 10:53
